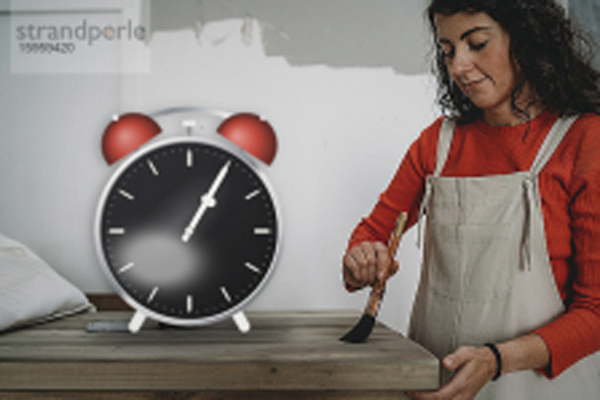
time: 1:05
